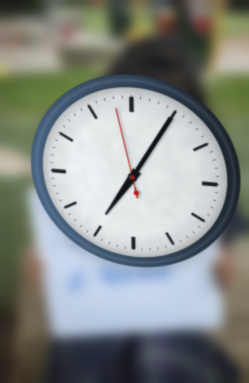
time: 7:04:58
